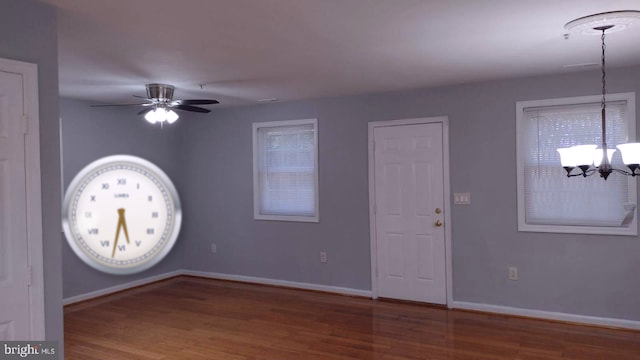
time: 5:32
